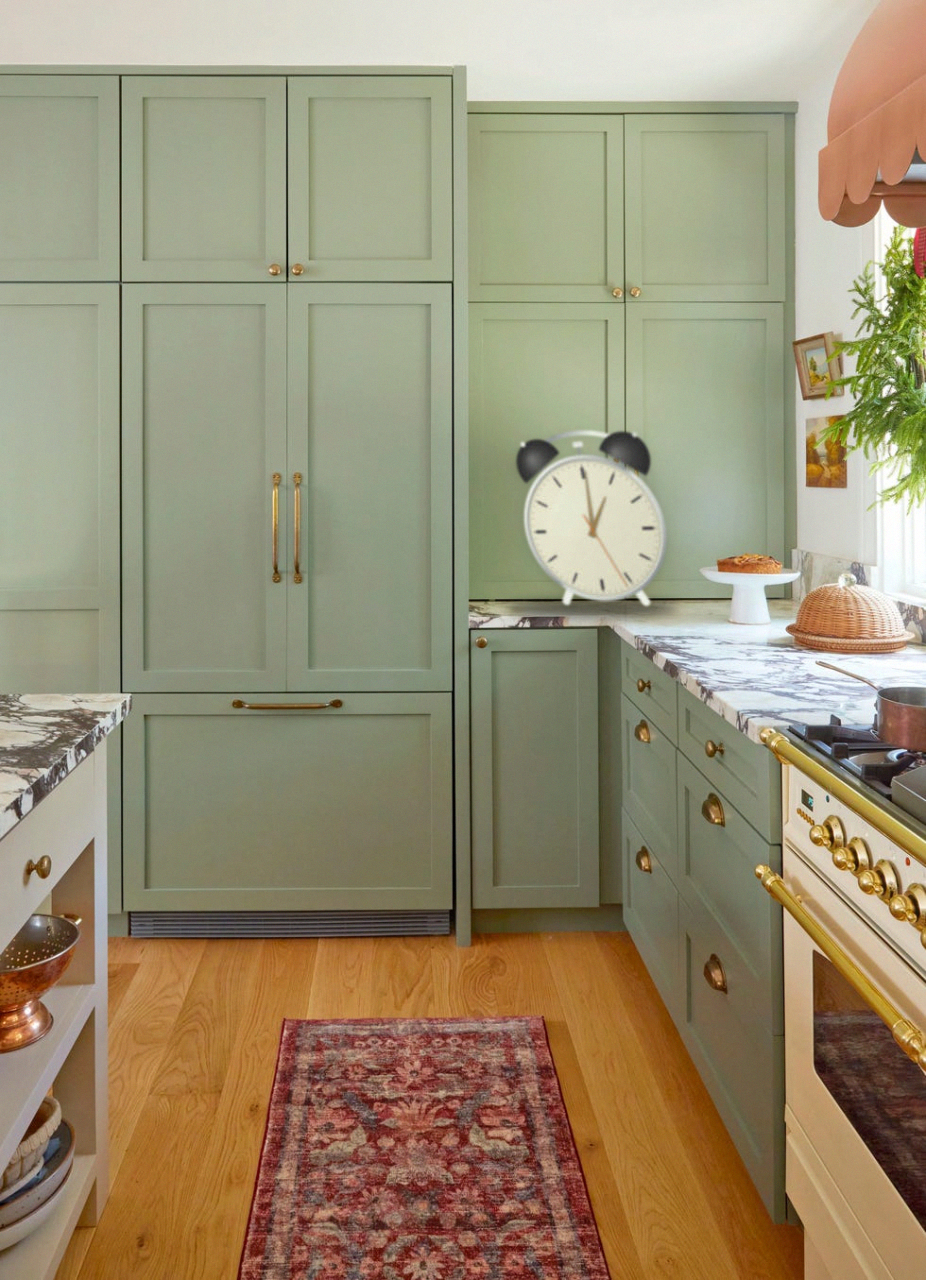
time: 1:00:26
